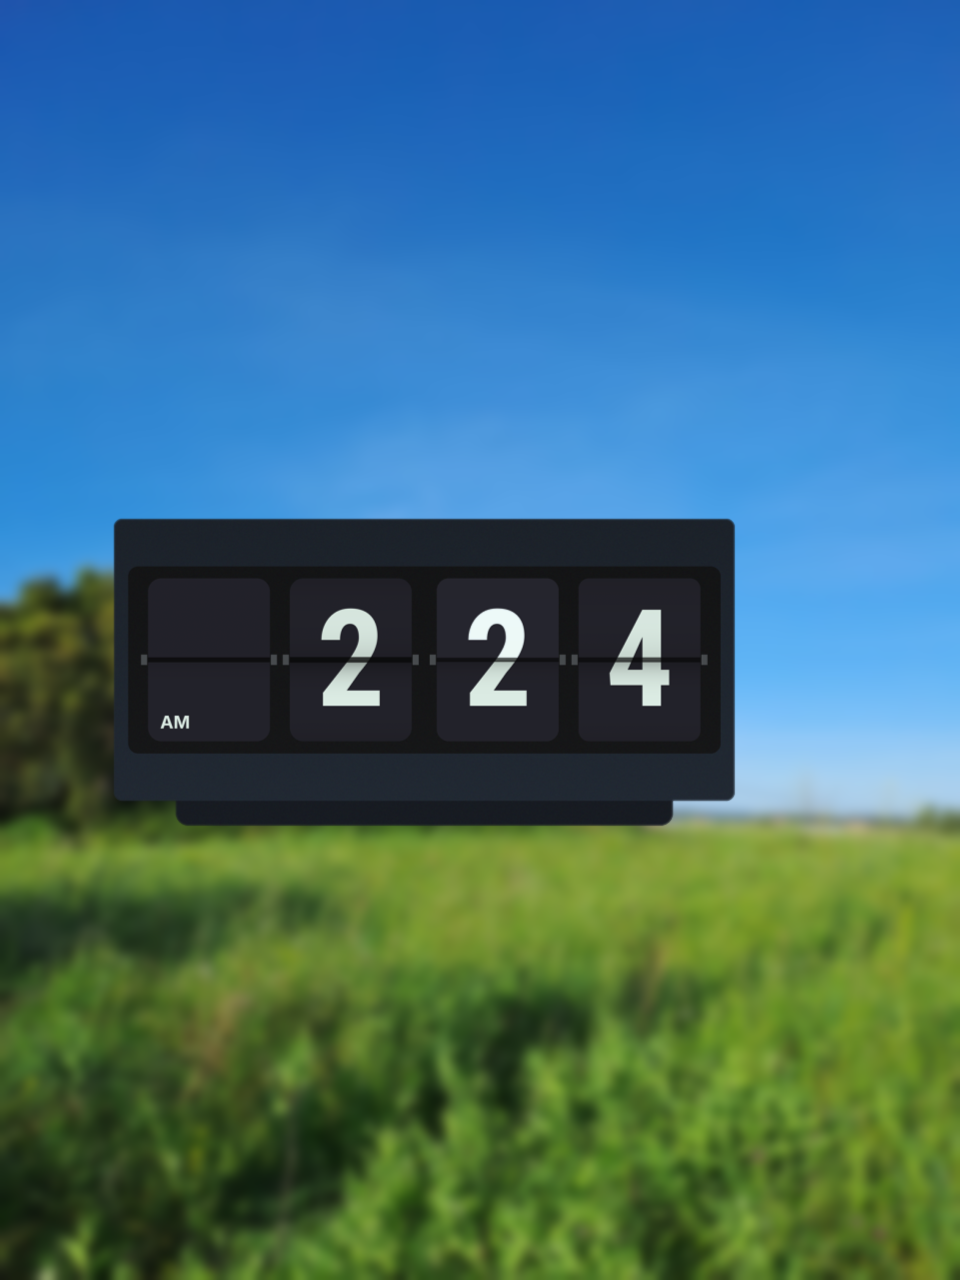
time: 2:24
